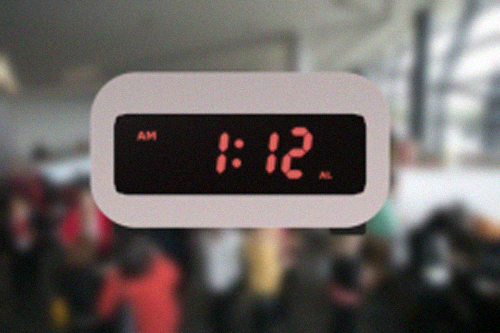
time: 1:12
